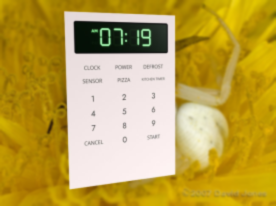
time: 7:19
